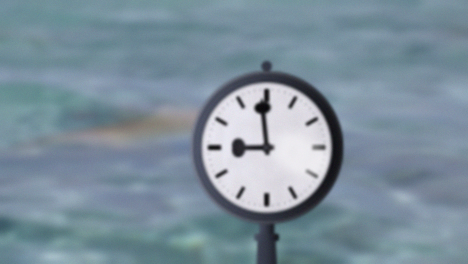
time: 8:59
